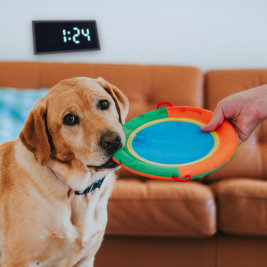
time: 1:24
